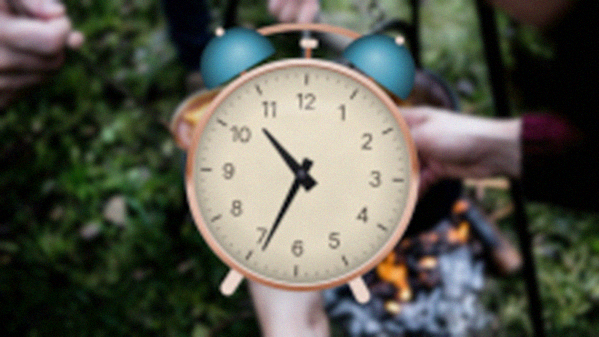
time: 10:34
